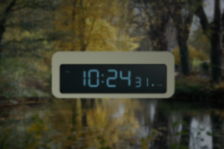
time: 10:24:31
